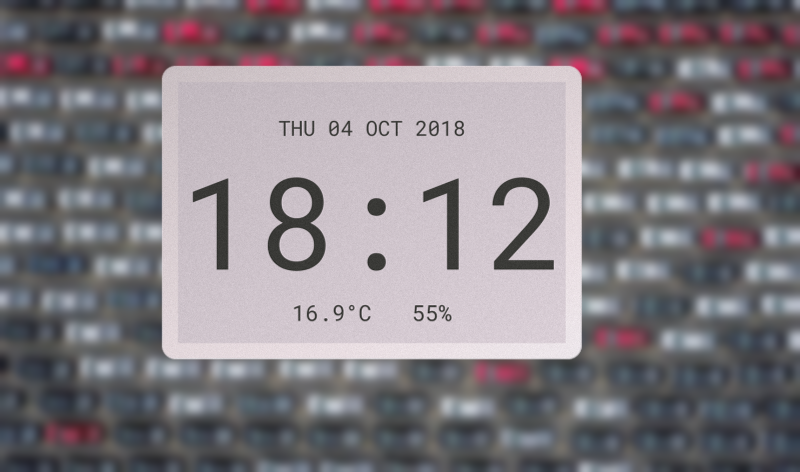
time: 18:12
